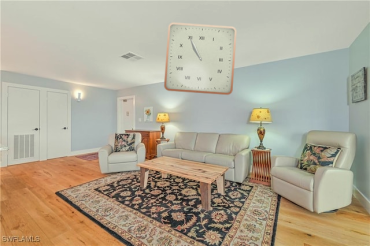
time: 10:55
